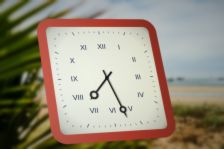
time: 7:27
